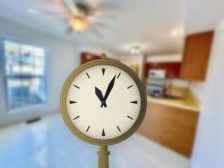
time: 11:04
